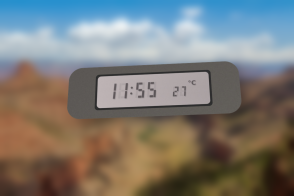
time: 11:55
